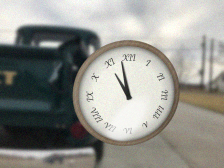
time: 10:58
